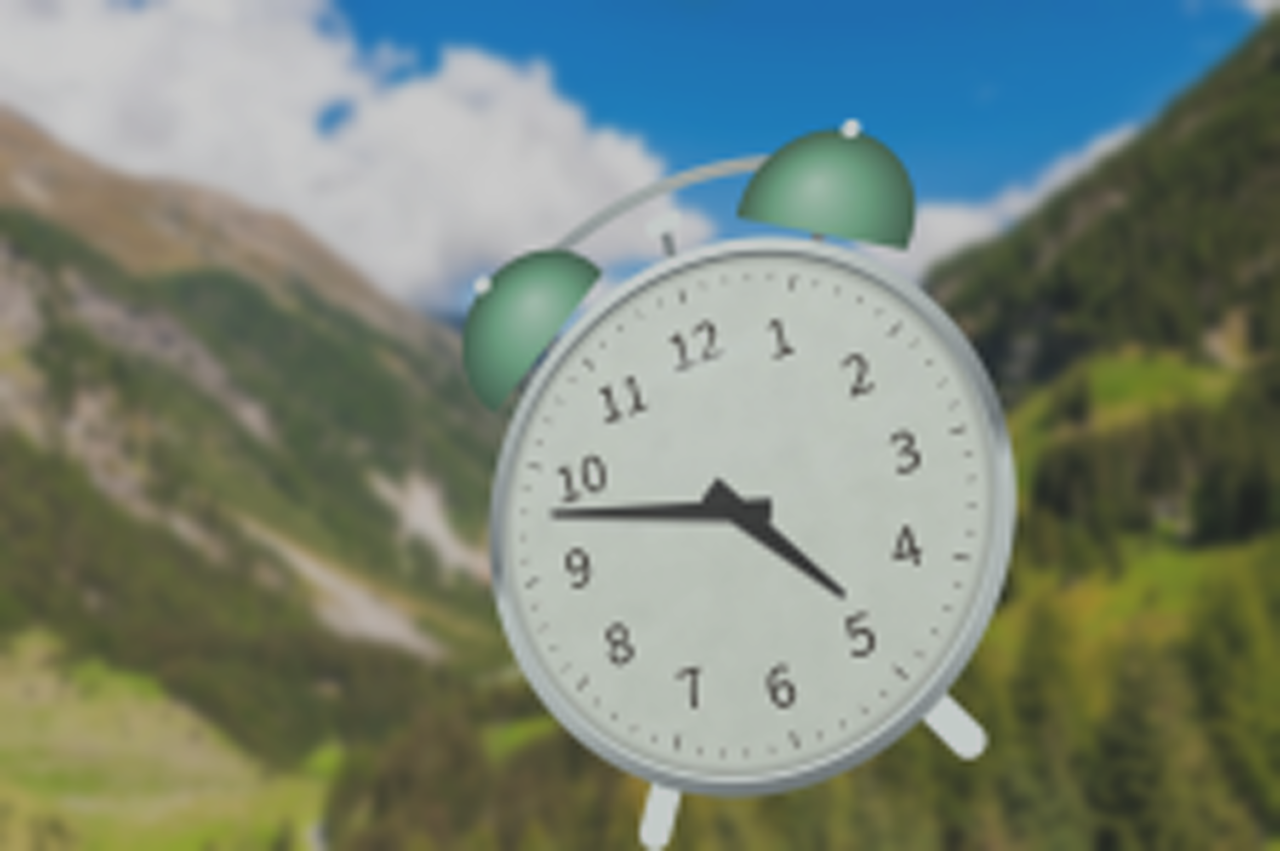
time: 4:48
